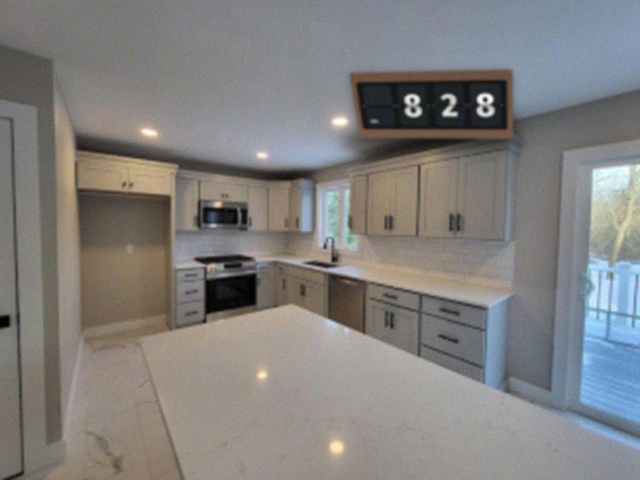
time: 8:28
